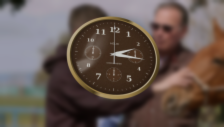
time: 2:16
